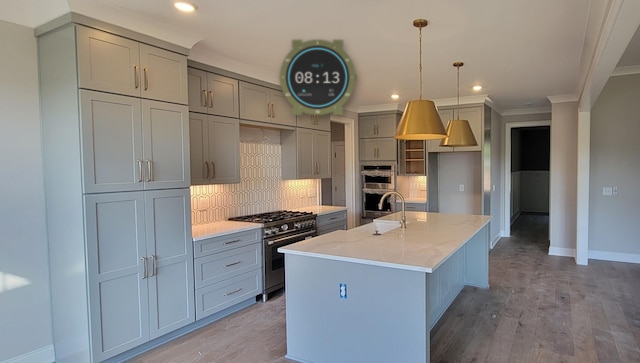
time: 8:13
